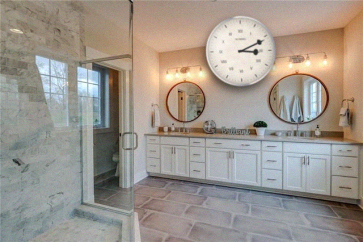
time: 3:11
